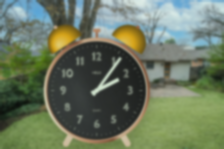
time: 2:06
